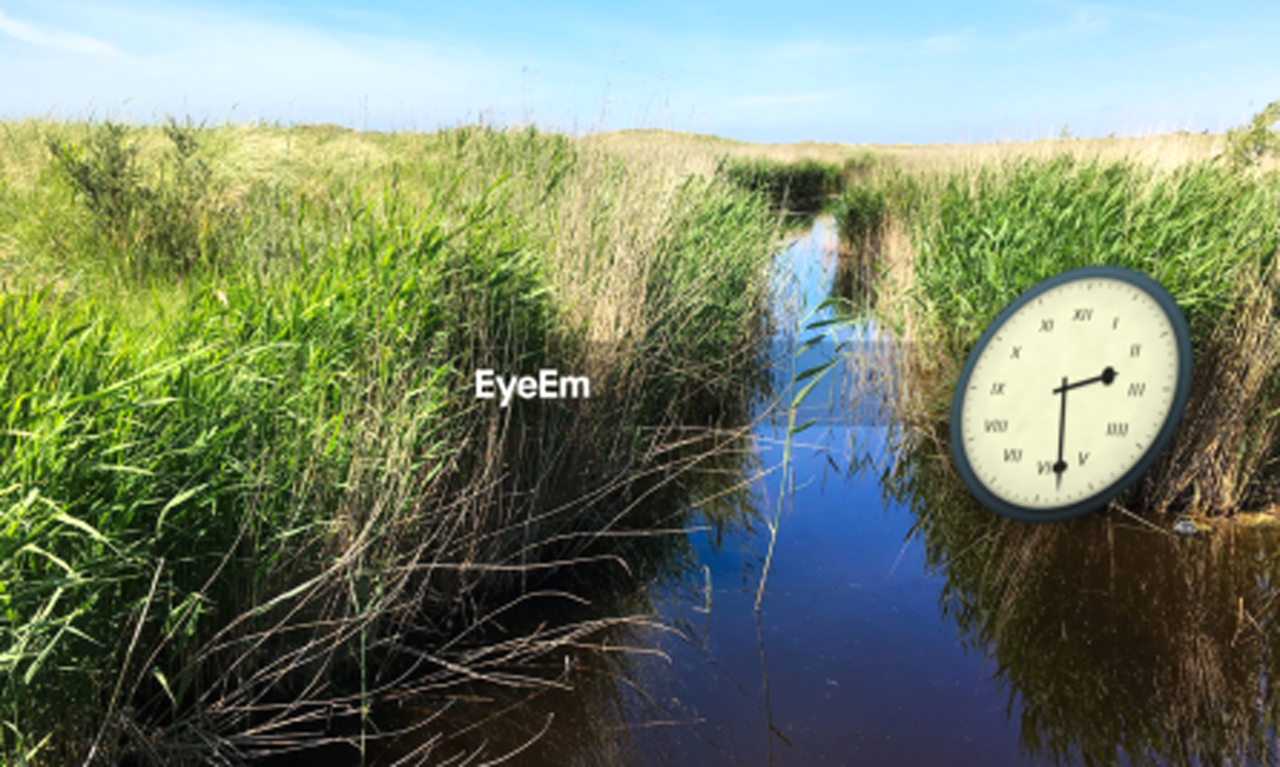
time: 2:28
